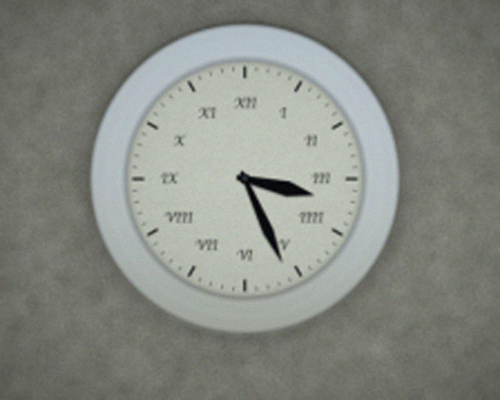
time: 3:26
